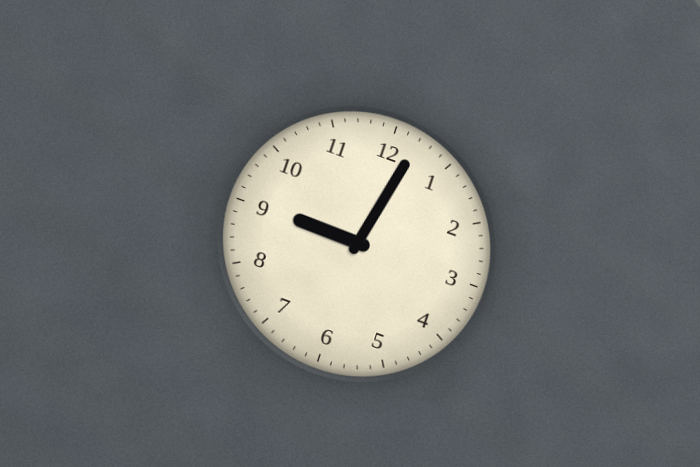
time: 9:02
